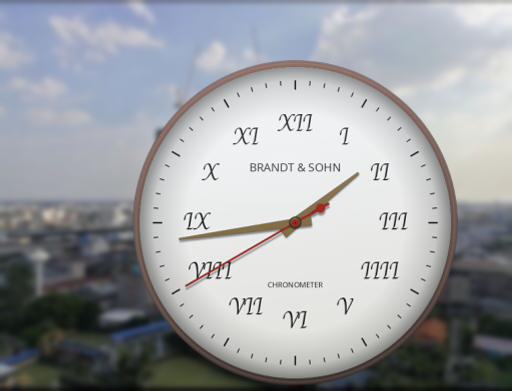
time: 1:43:40
